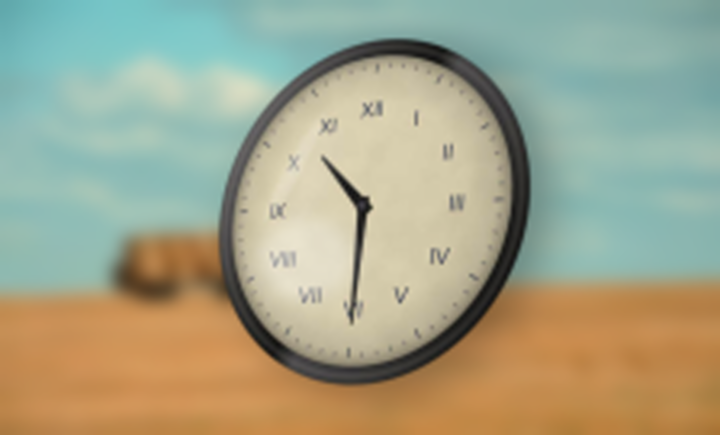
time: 10:30
